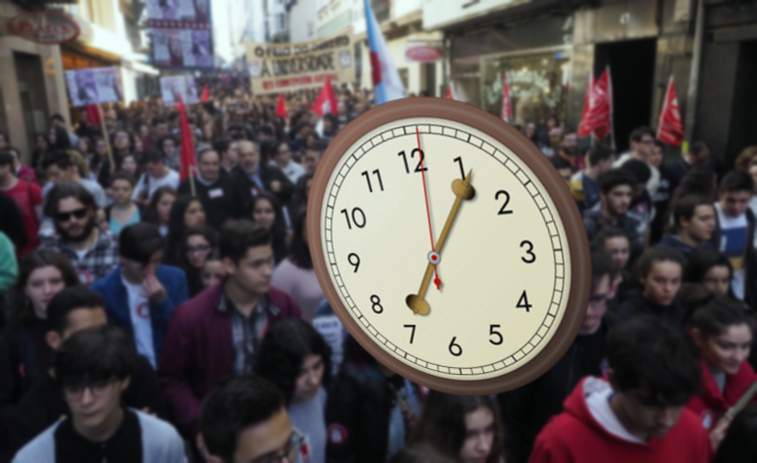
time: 7:06:01
